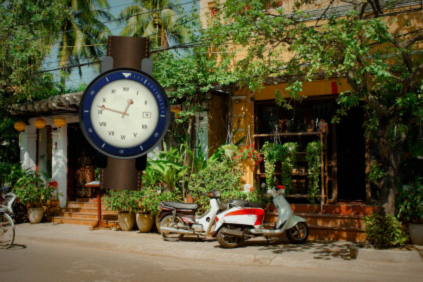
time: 12:47
